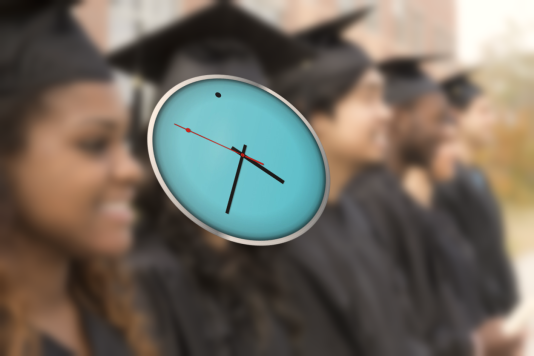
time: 4:35:51
